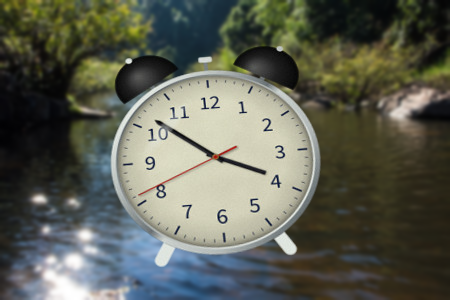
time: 3:51:41
